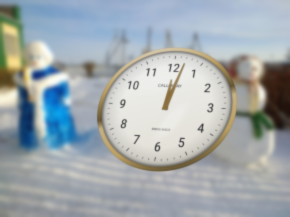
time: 12:02
